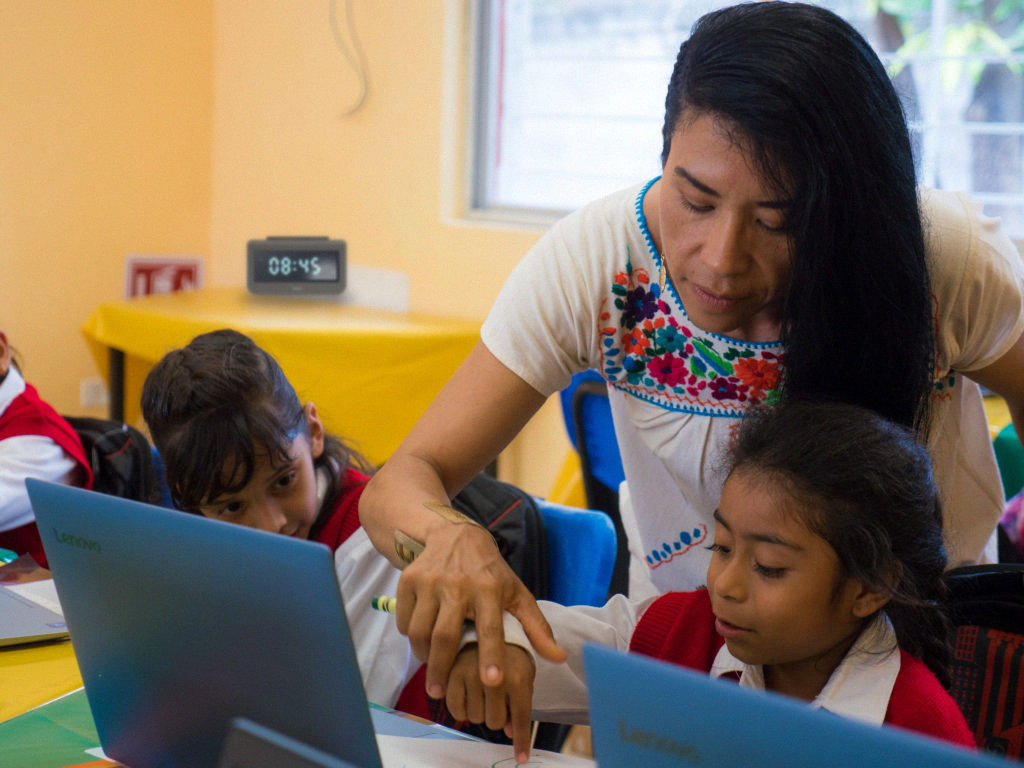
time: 8:45
